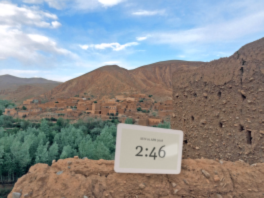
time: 2:46
